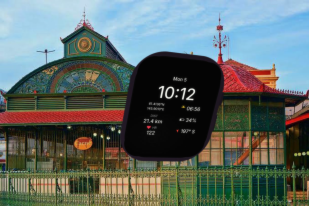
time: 10:12
